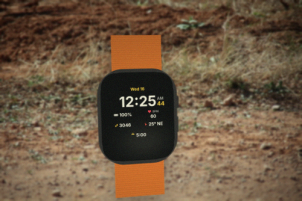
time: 12:25
